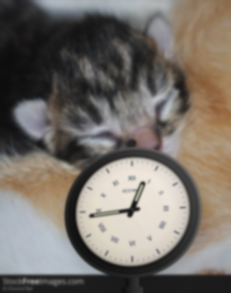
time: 12:44
